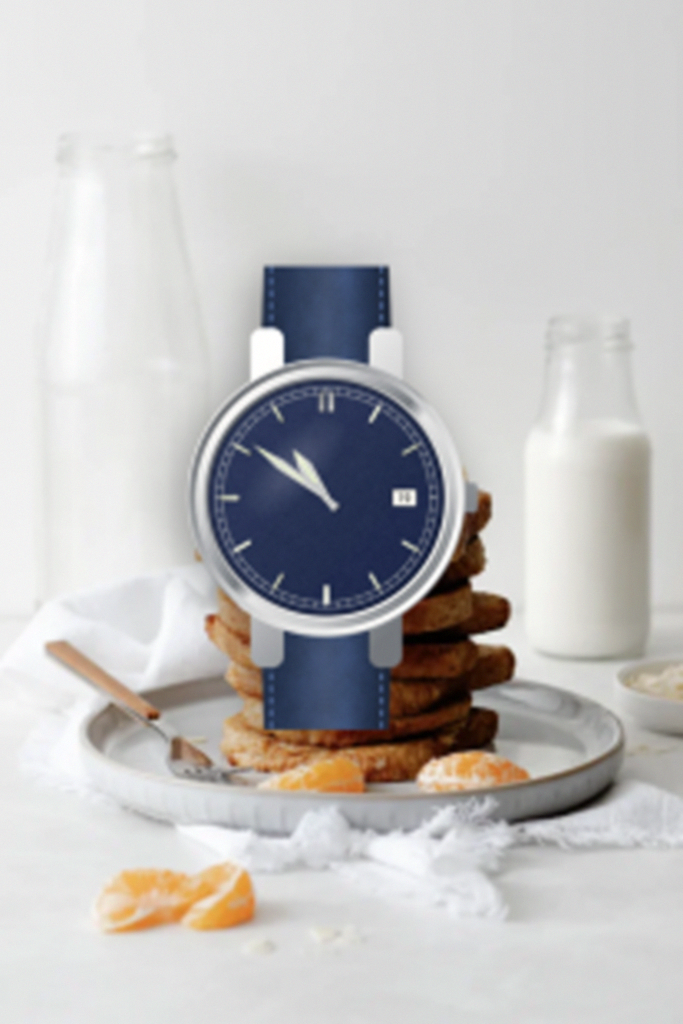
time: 10:51
